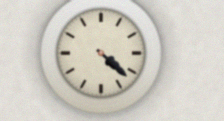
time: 4:22
